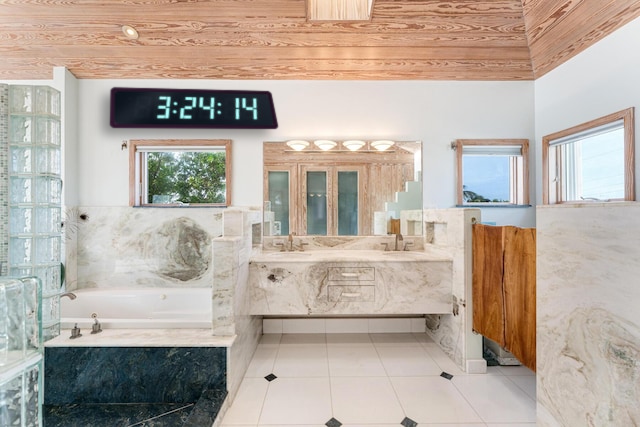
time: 3:24:14
